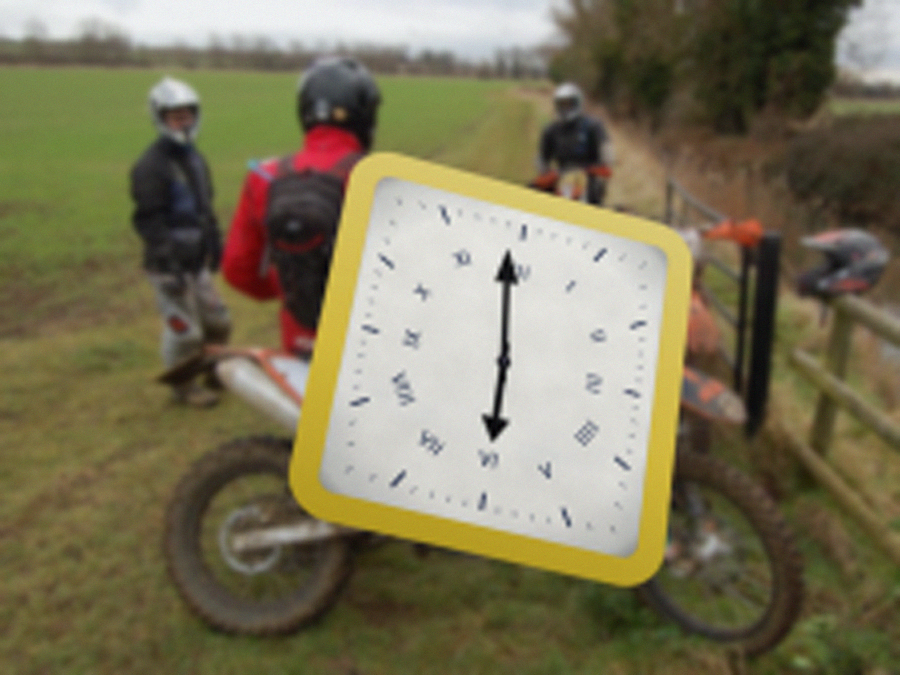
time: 5:59
